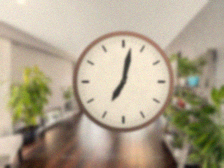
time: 7:02
